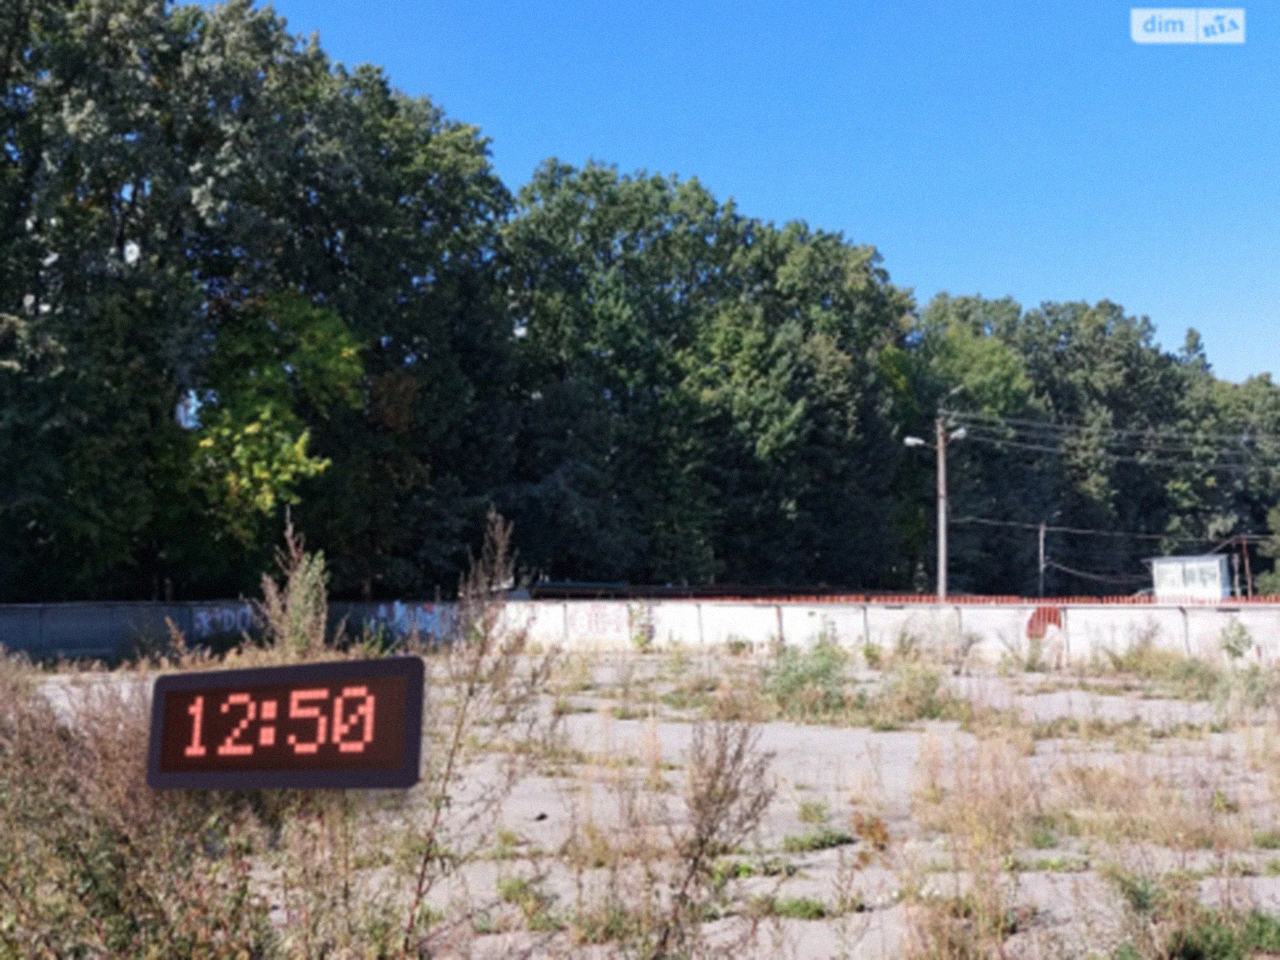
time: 12:50
